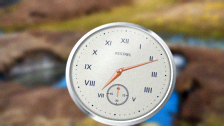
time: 7:11
